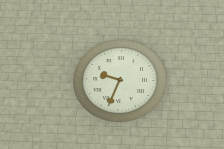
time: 9:33
